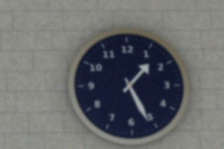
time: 1:26
